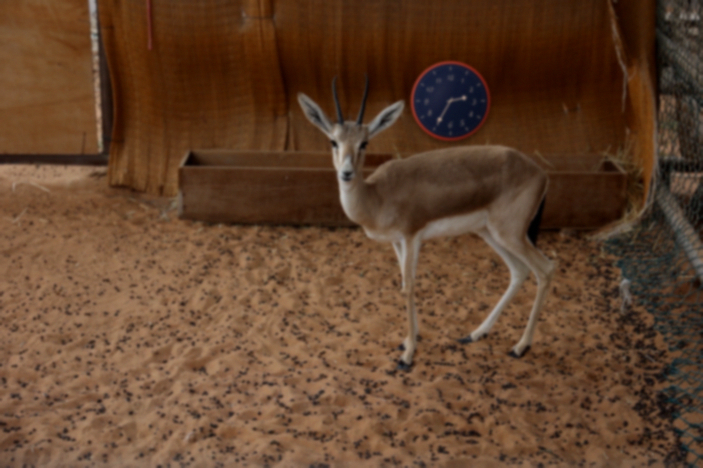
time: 2:35
